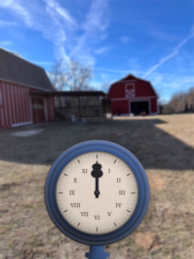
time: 12:00
